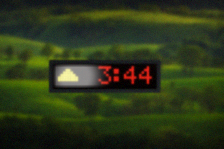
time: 3:44
